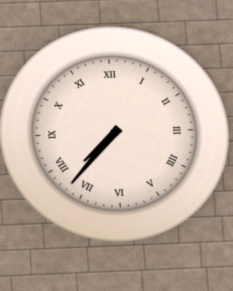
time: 7:37
